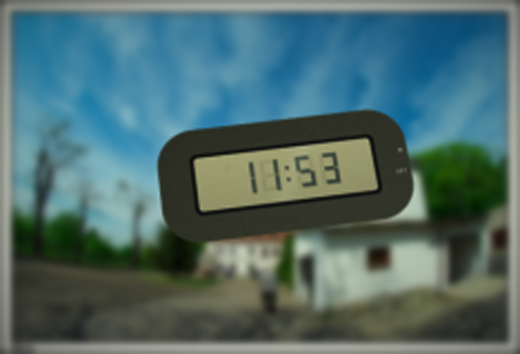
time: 11:53
